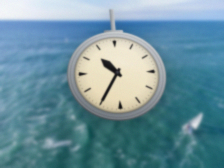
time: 10:35
